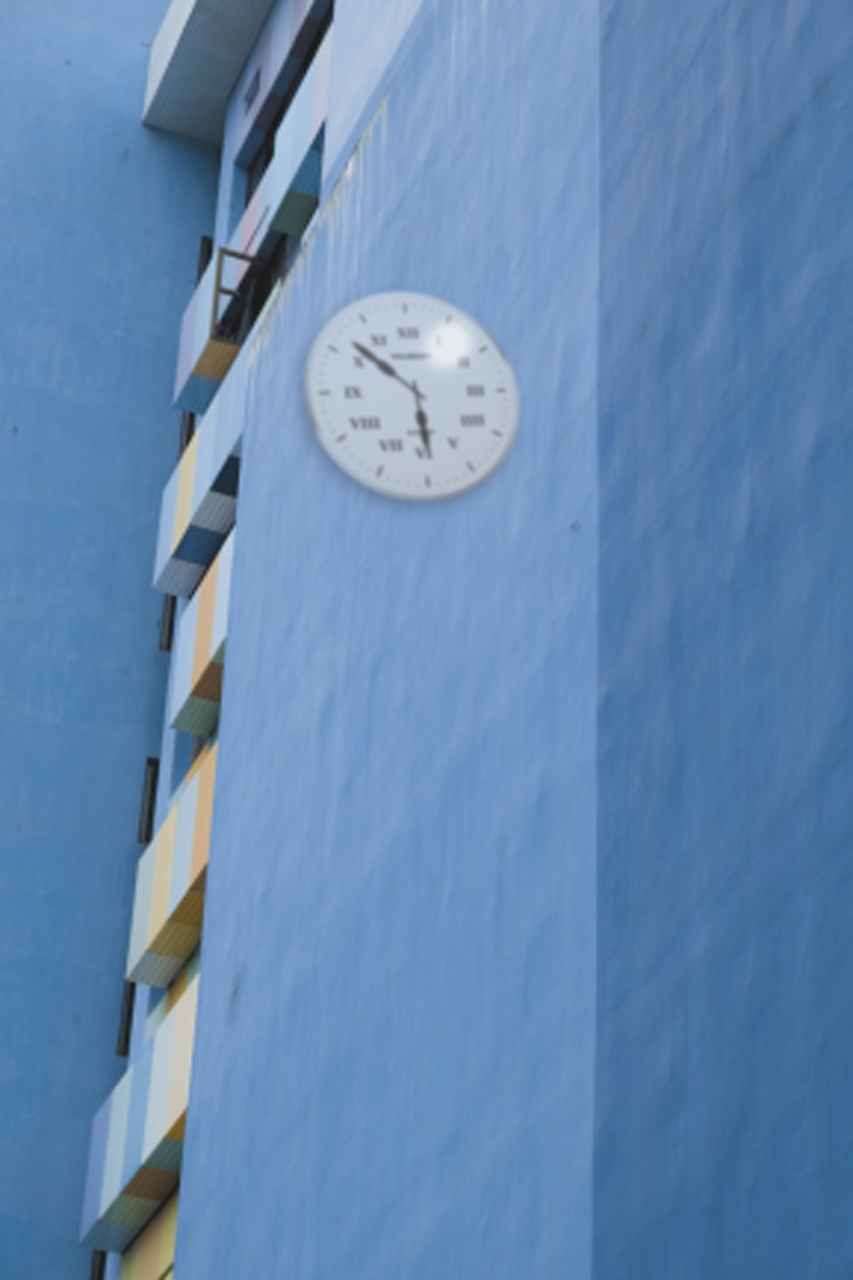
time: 5:52
